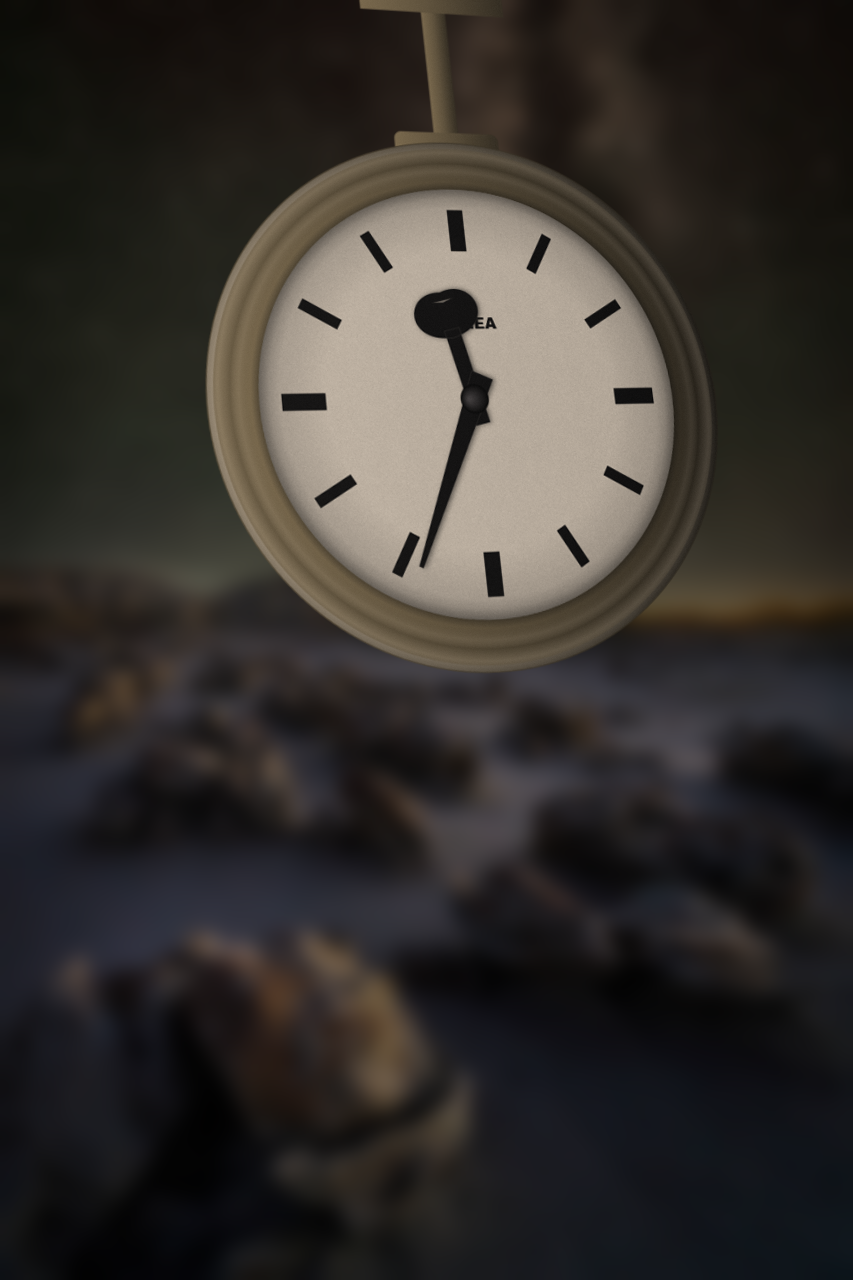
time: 11:34
